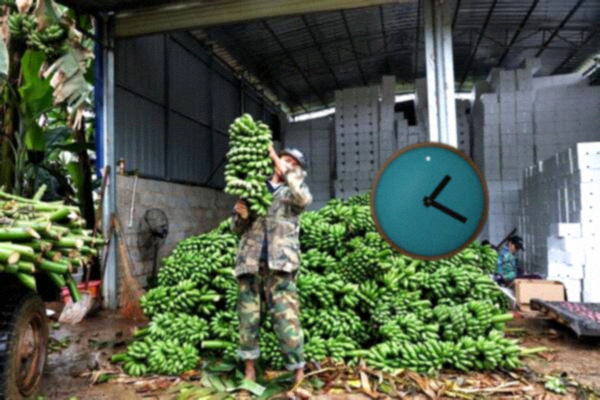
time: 1:20
